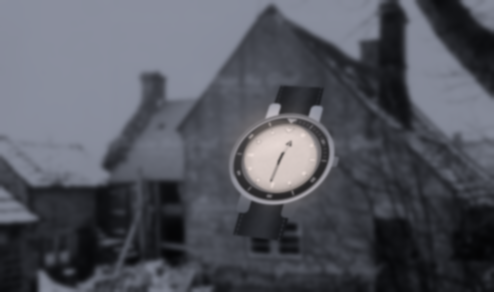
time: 12:31
